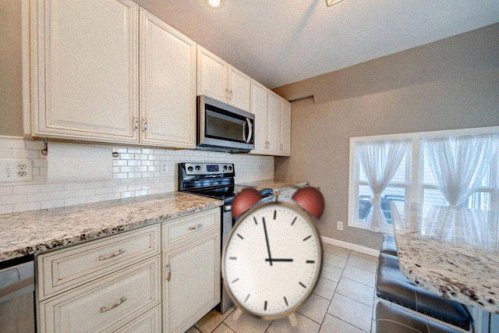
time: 2:57
